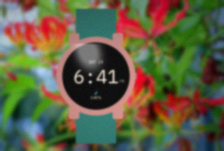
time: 6:41
